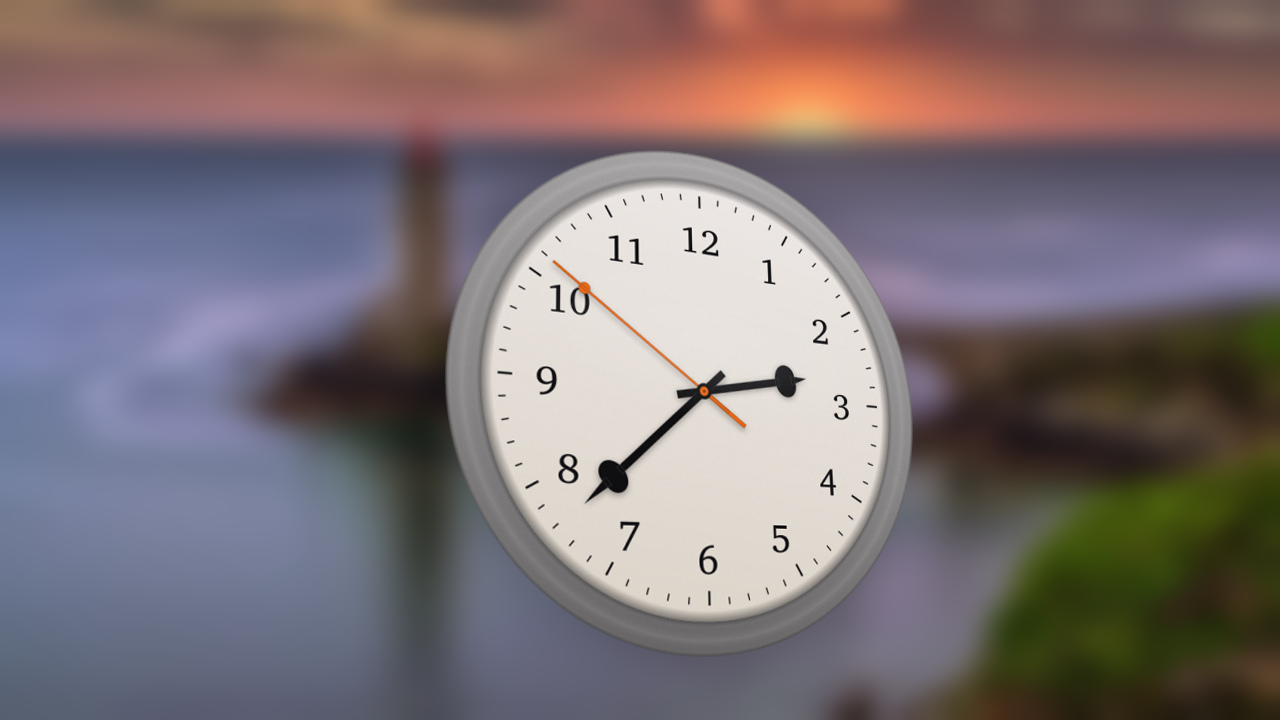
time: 2:37:51
